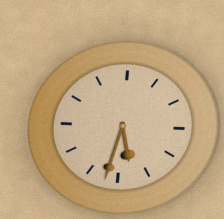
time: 5:32
